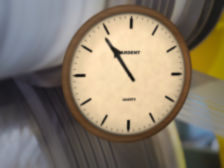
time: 10:54
